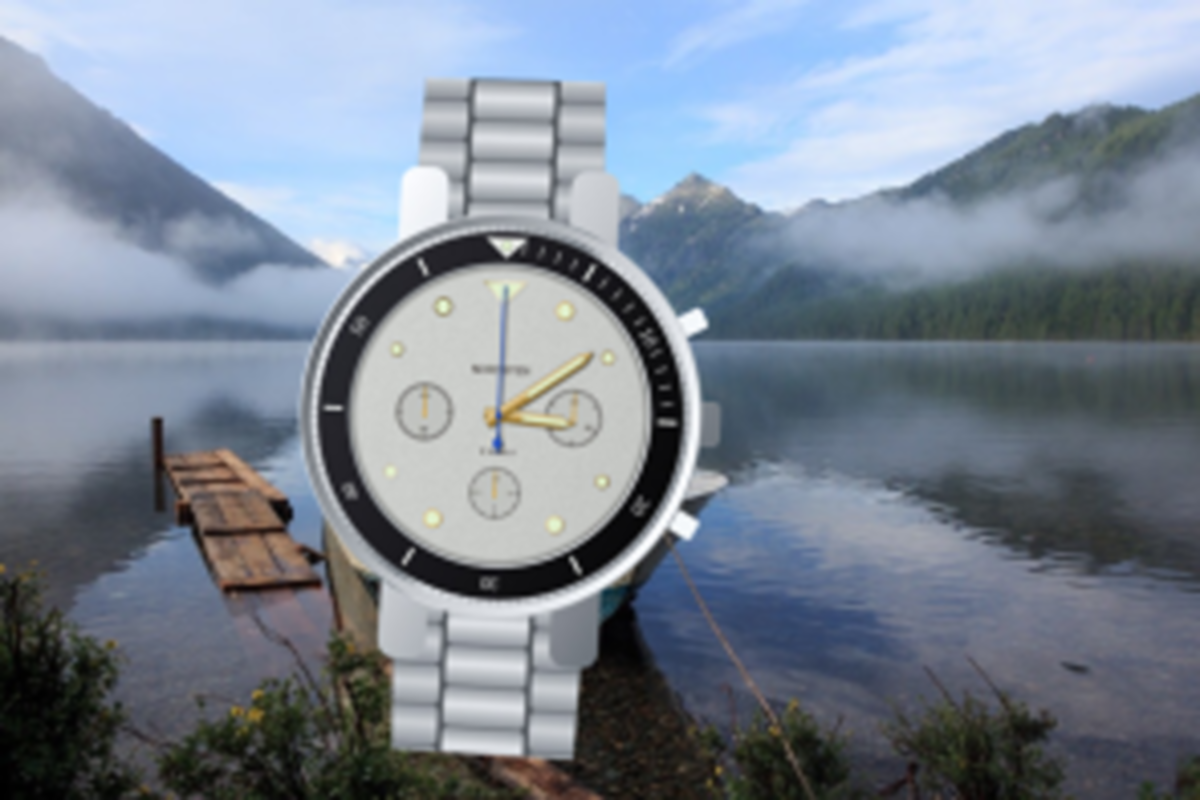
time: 3:09
